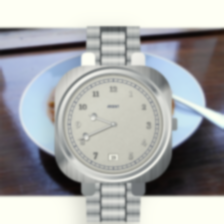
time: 9:41
